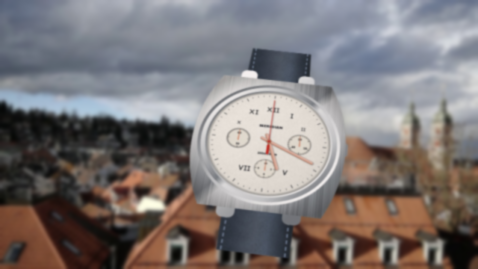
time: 5:19
